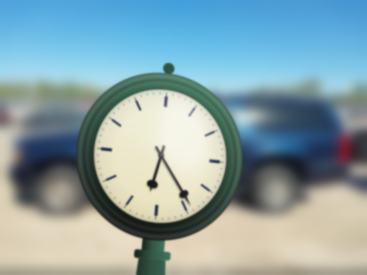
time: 6:24
